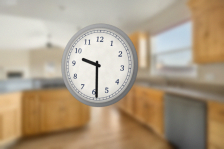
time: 9:29
